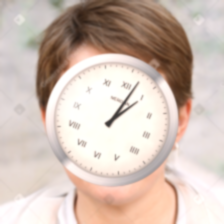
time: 1:02
